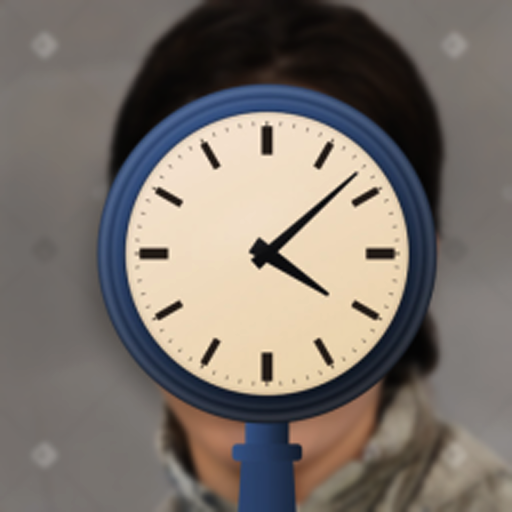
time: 4:08
